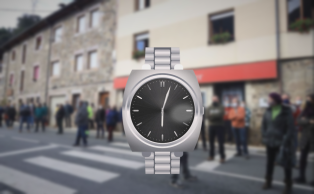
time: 6:03
